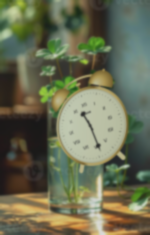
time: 11:29
